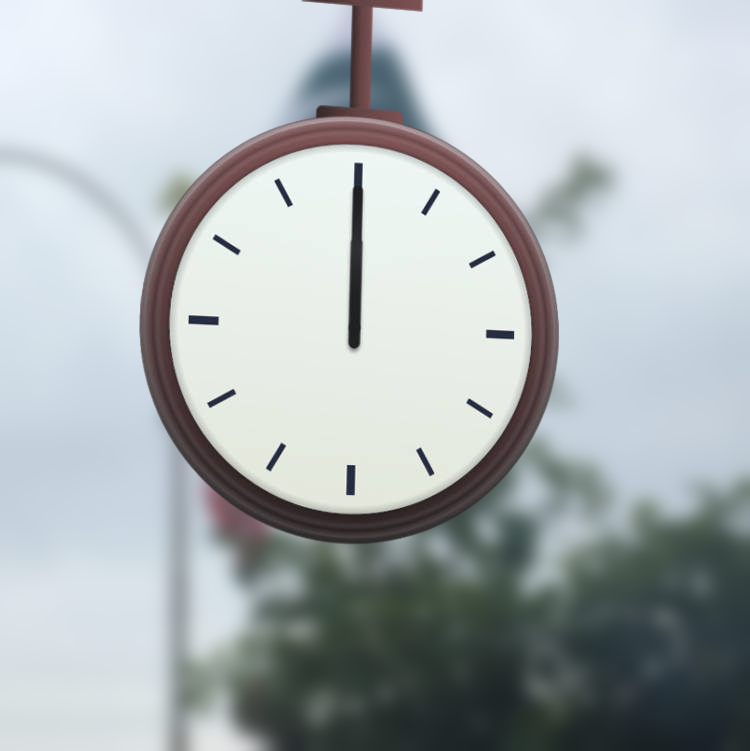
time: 12:00
